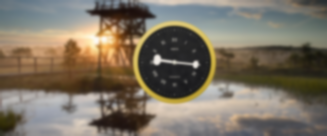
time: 9:16
